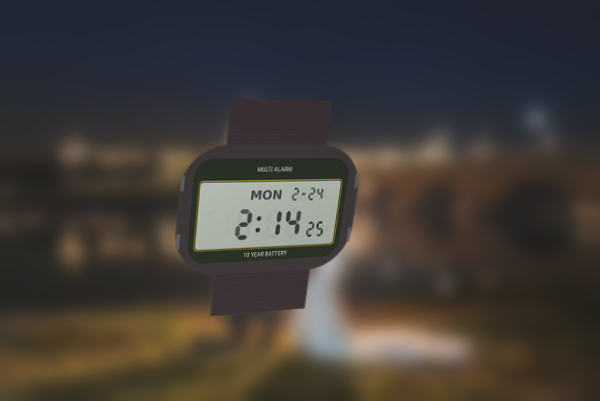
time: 2:14:25
